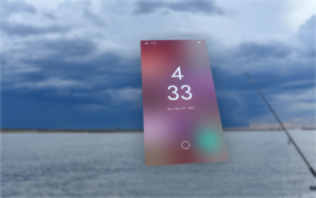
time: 4:33
